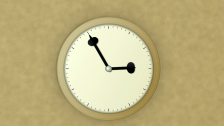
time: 2:55
